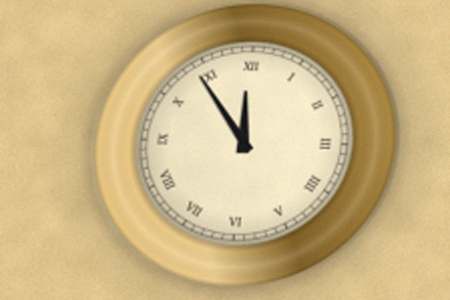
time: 11:54
